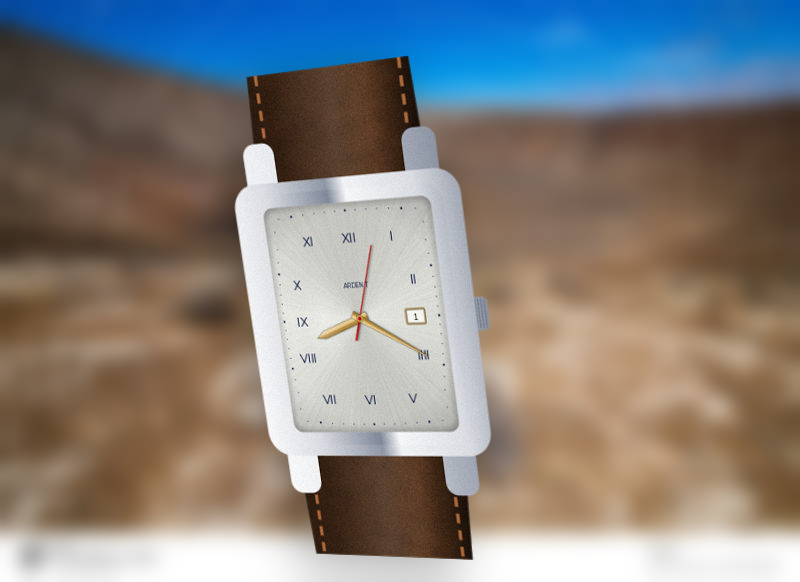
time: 8:20:03
